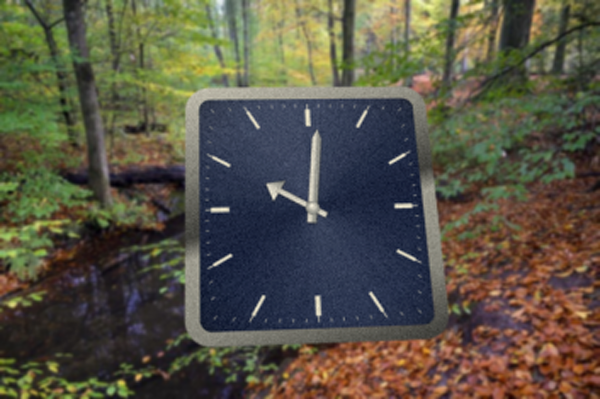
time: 10:01
